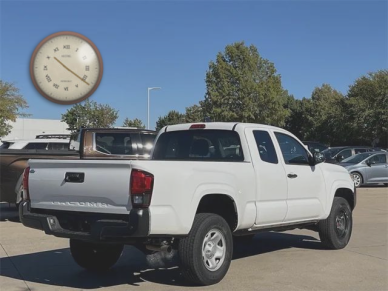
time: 10:21
